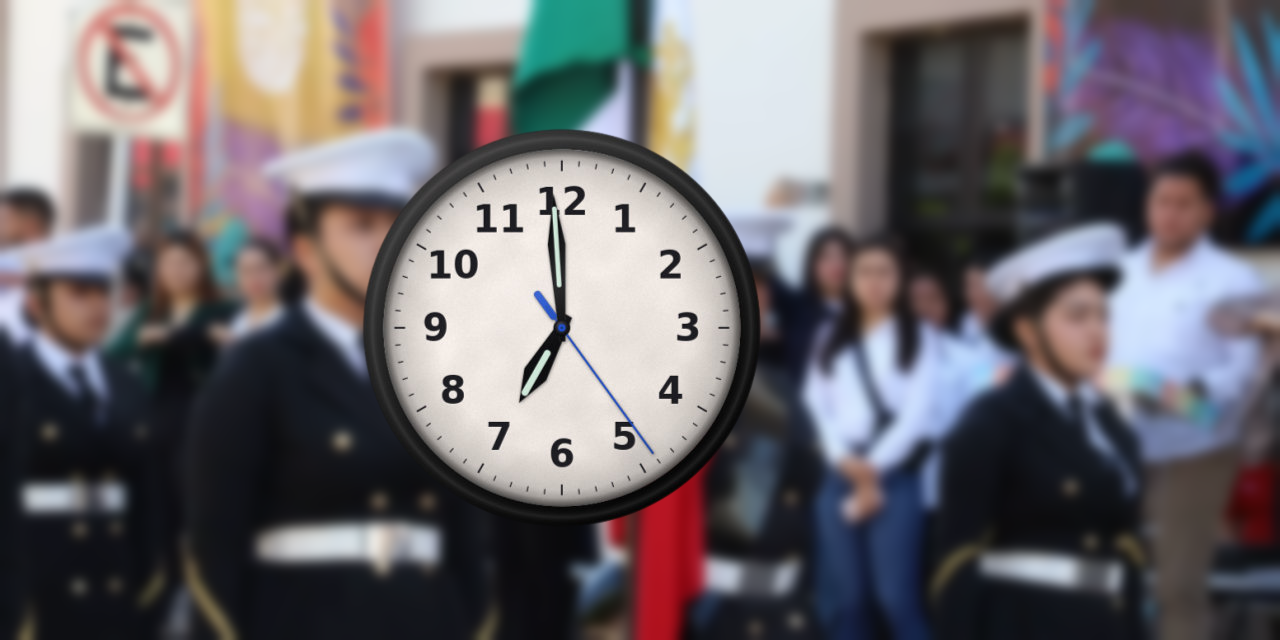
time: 6:59:24
